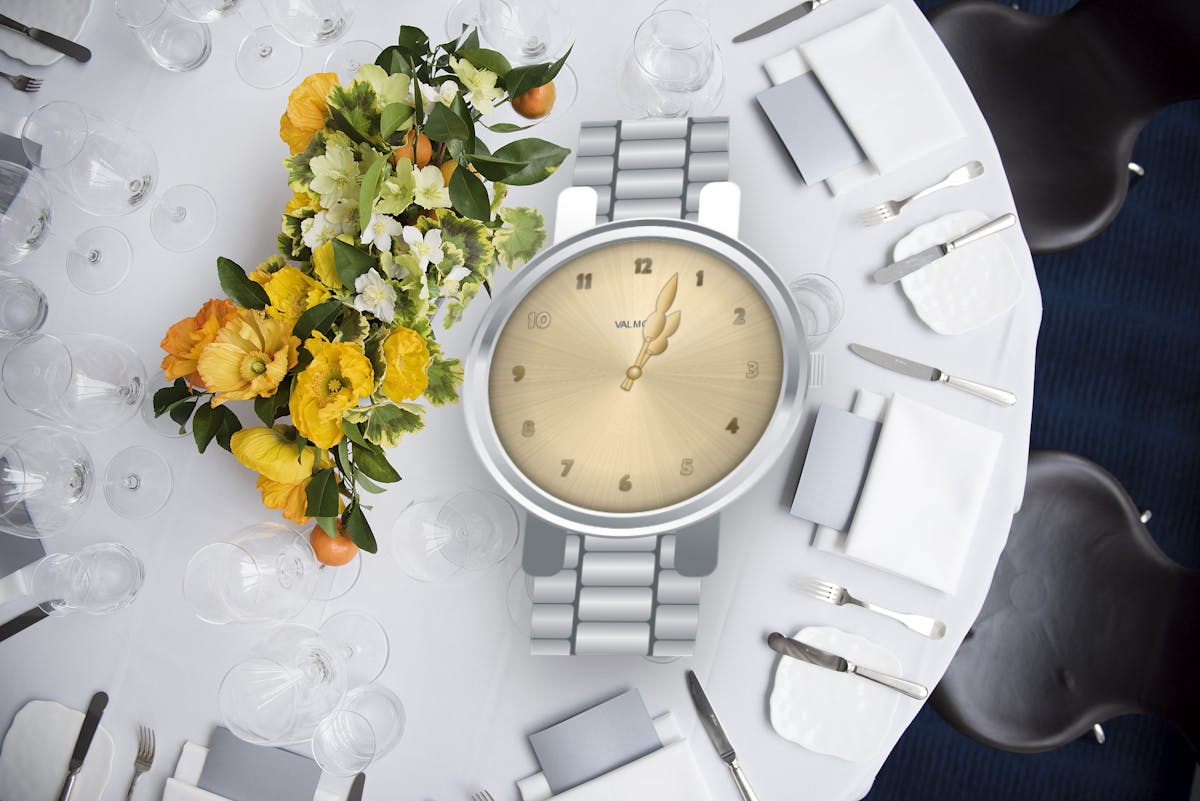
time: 1:03
